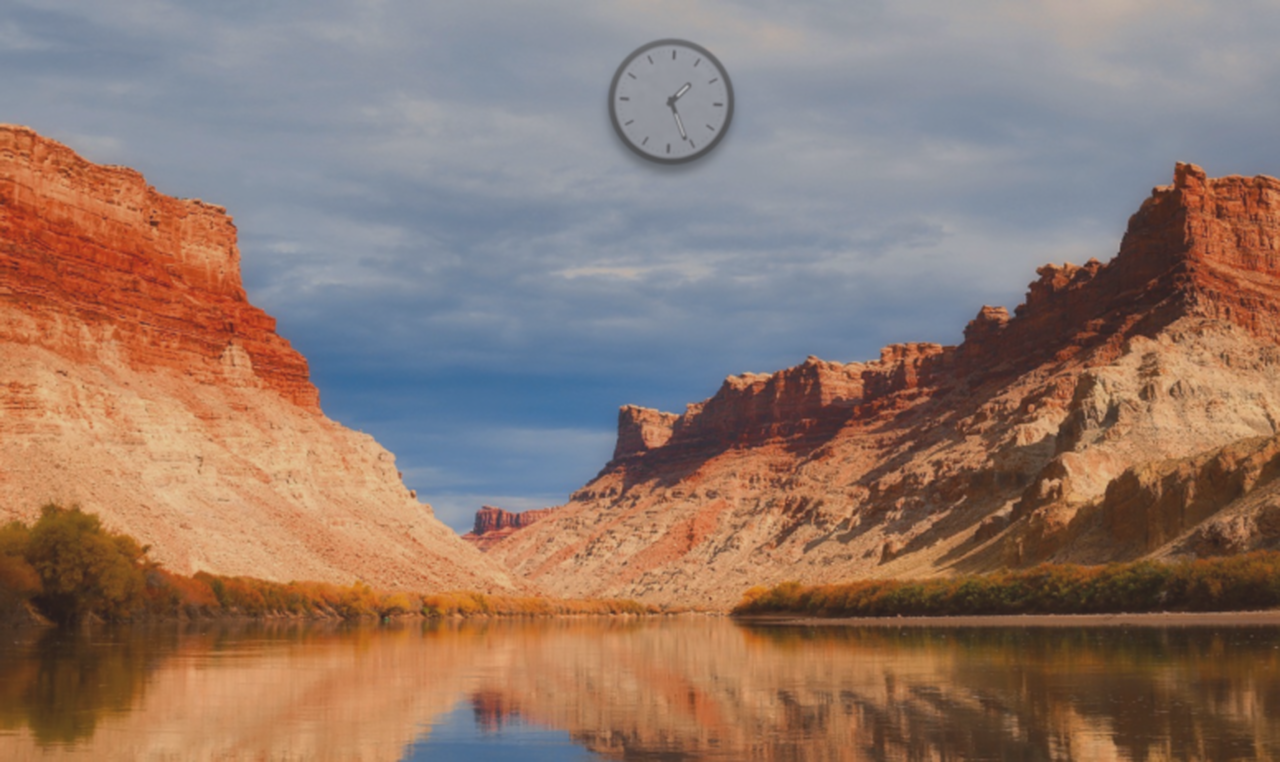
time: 1:26
